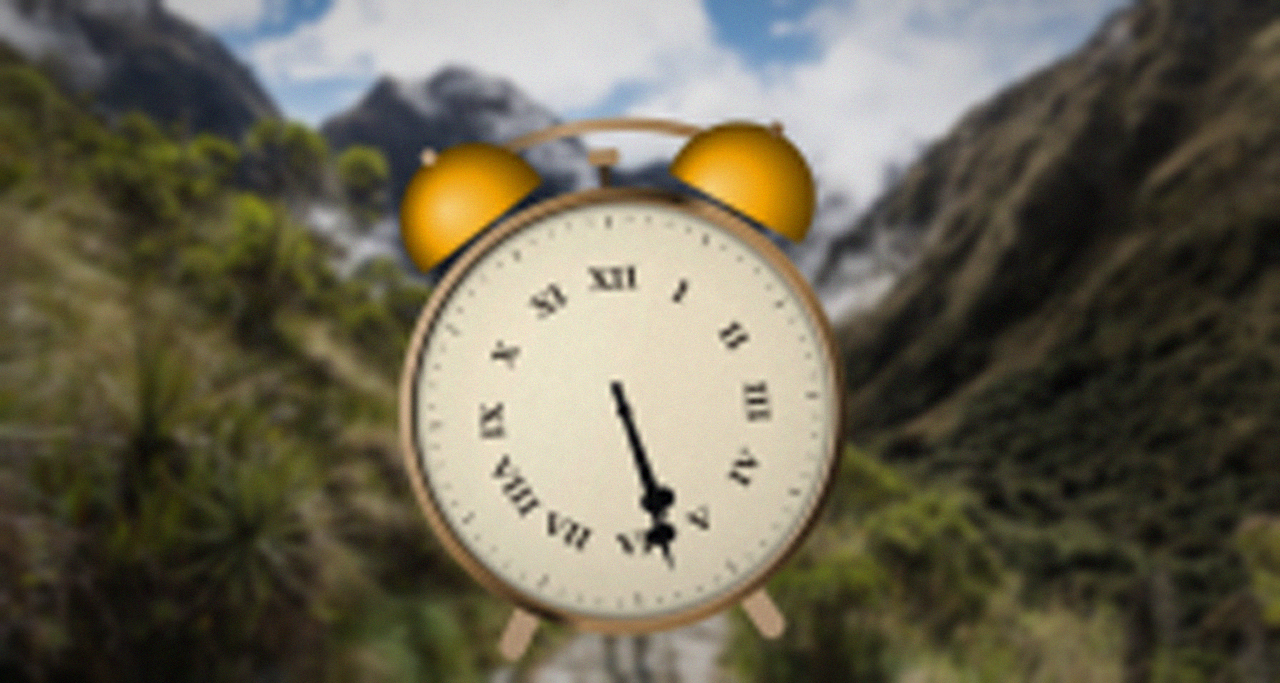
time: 5:28
